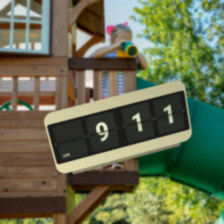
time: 9:11
